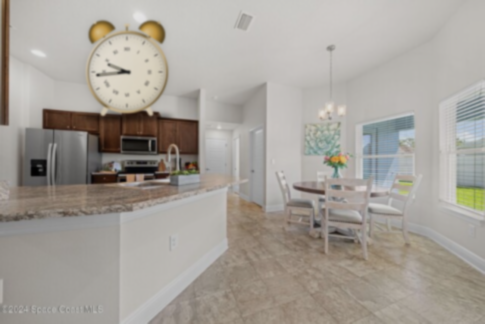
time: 9:44
